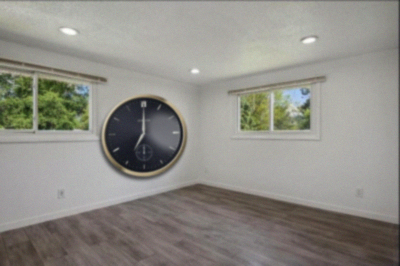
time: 7:00
